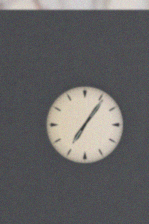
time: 7:06
